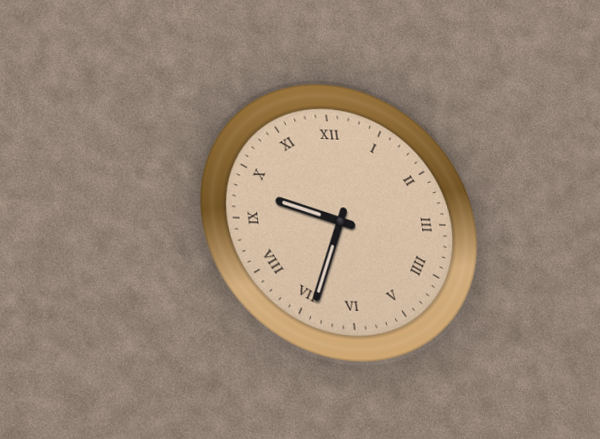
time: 9:34
